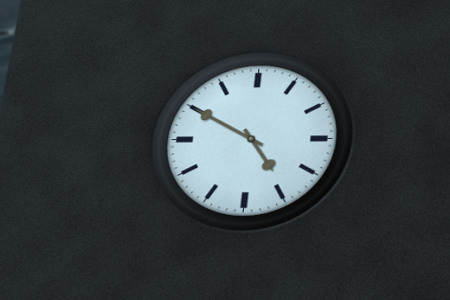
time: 4:50
